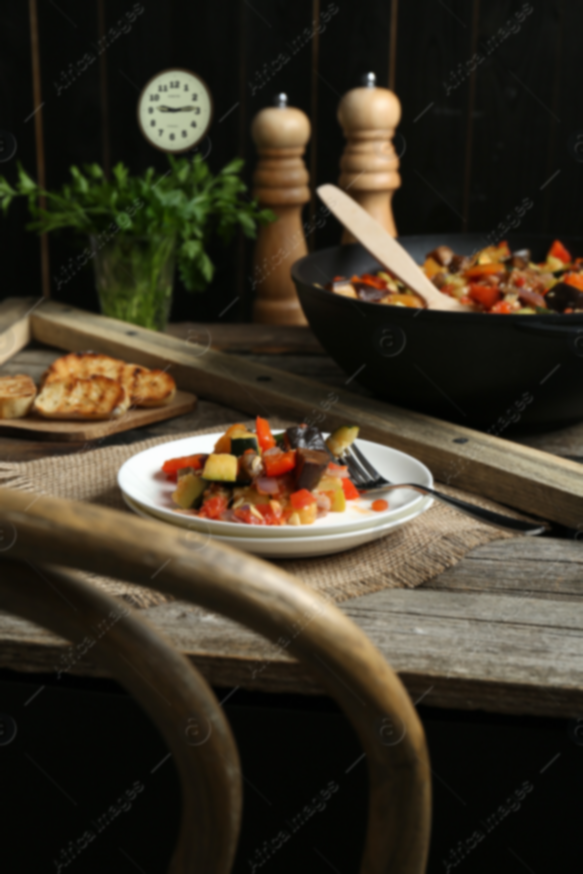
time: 9:14
